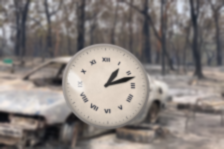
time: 1:12
